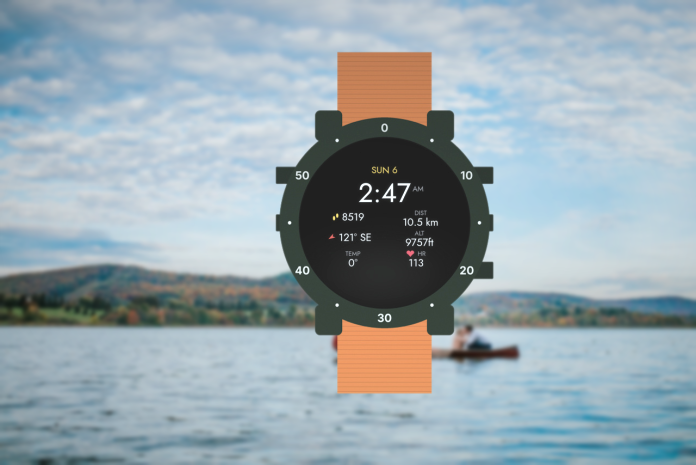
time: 2:47
